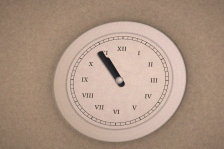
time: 10:54
